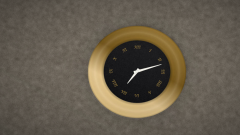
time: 7:12
